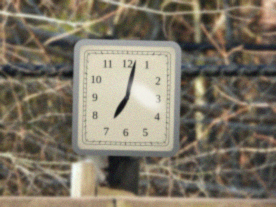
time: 7:02
